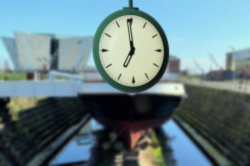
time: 6:59
